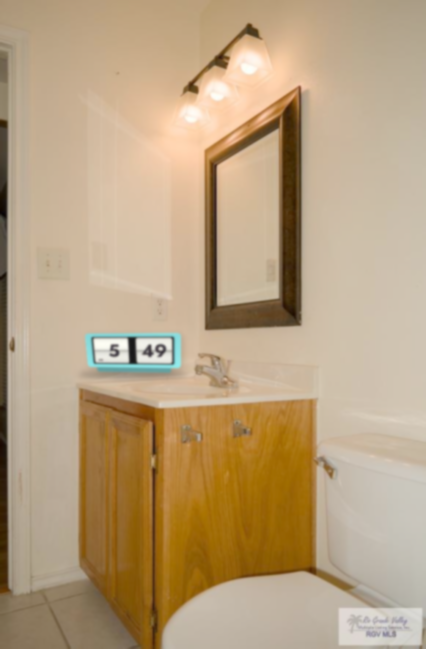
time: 5:49
